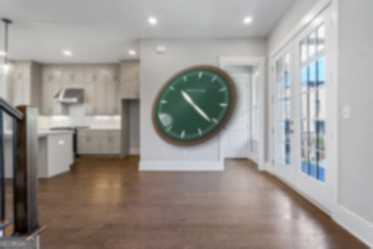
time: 10:21
